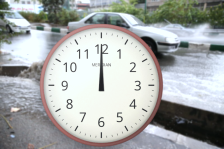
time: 12:00
